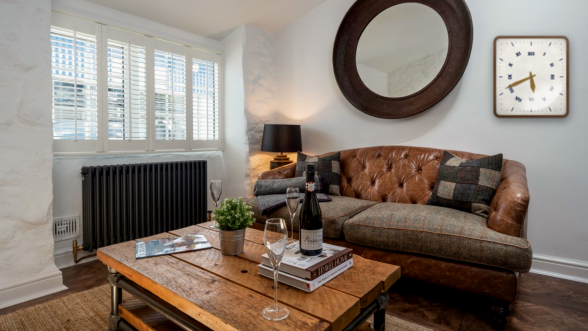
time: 5:41
